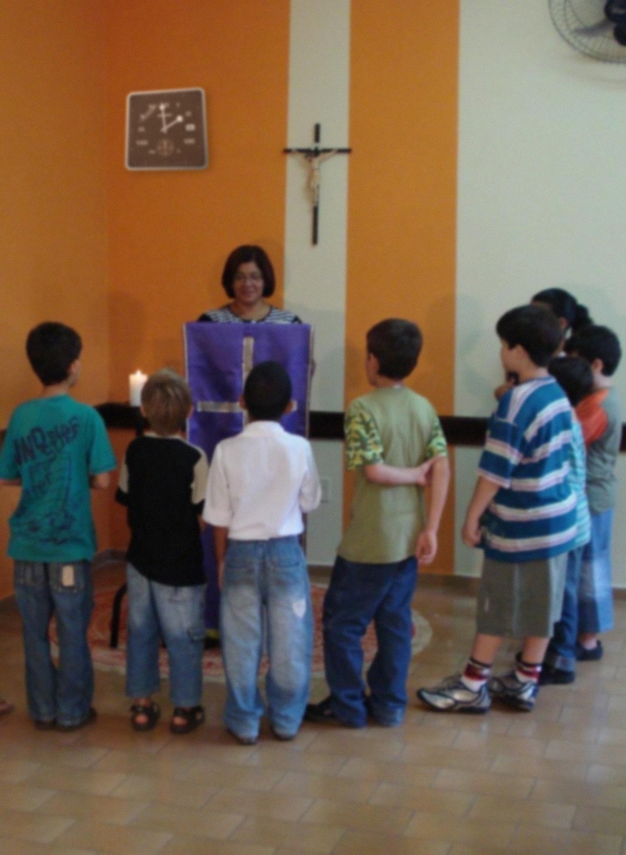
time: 1:59
